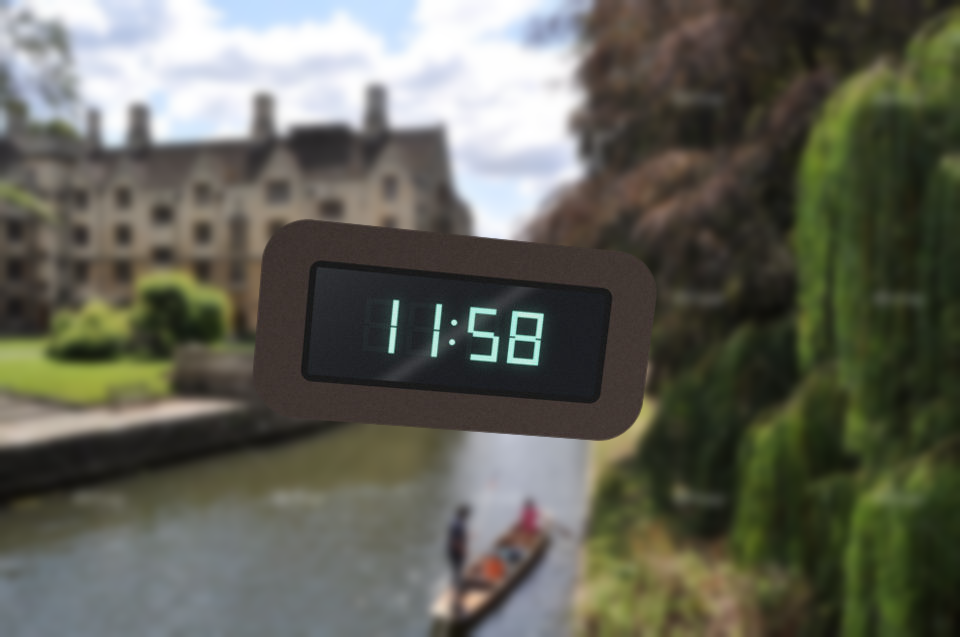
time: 11:58
